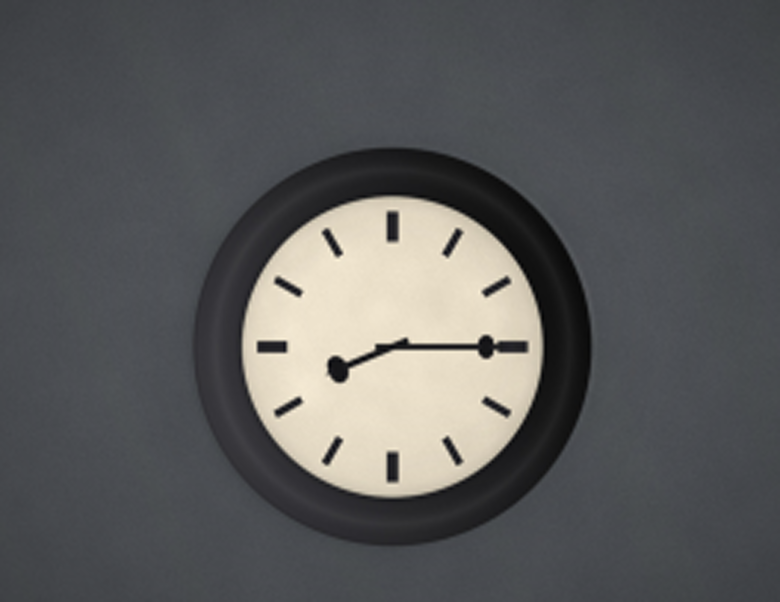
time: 8:15
